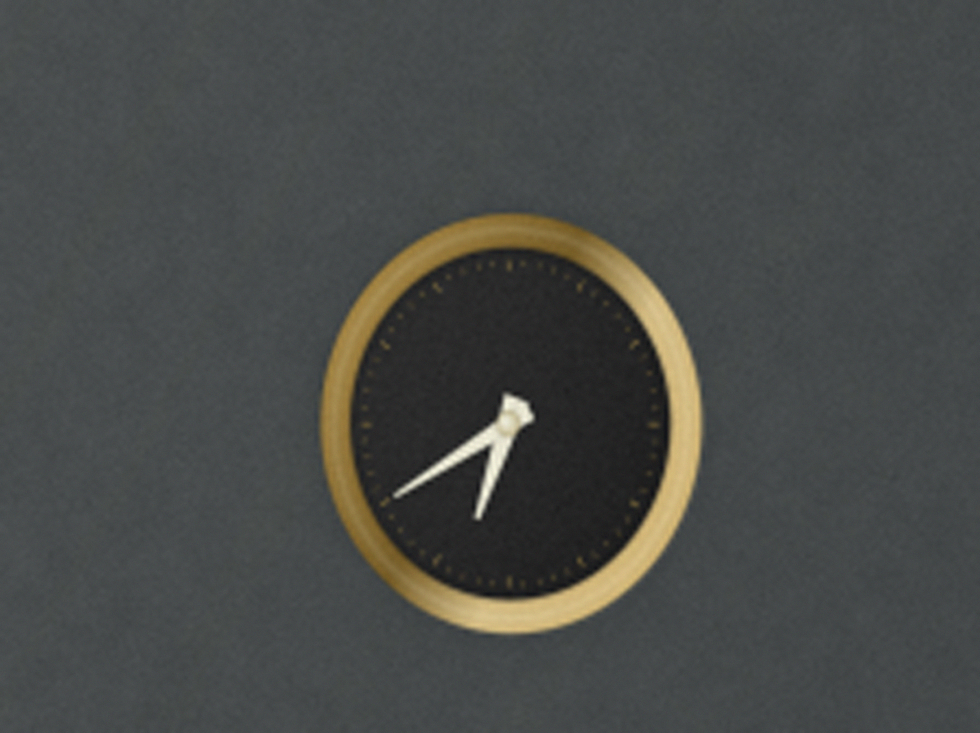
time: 6:40
